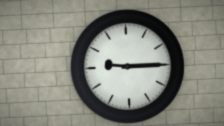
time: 9:15
